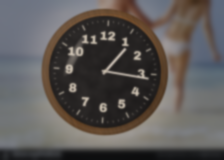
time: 1:16
